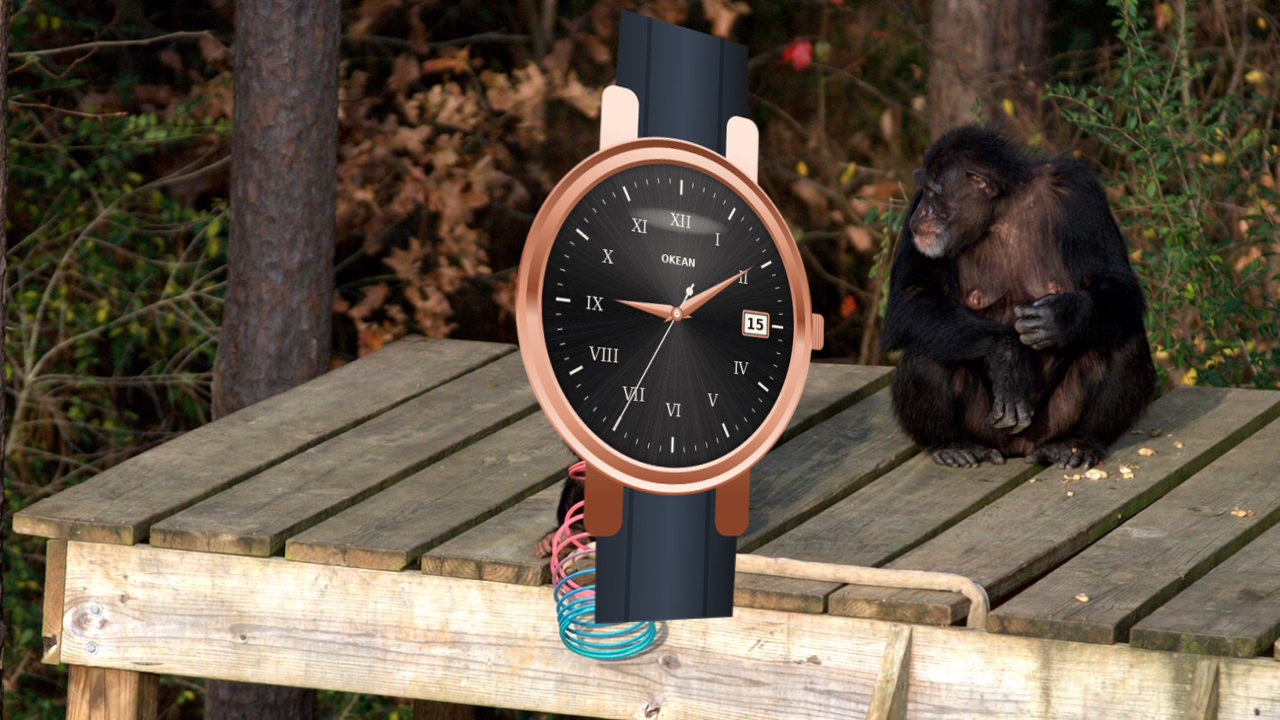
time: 9:09:35
